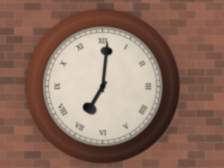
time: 7:01
